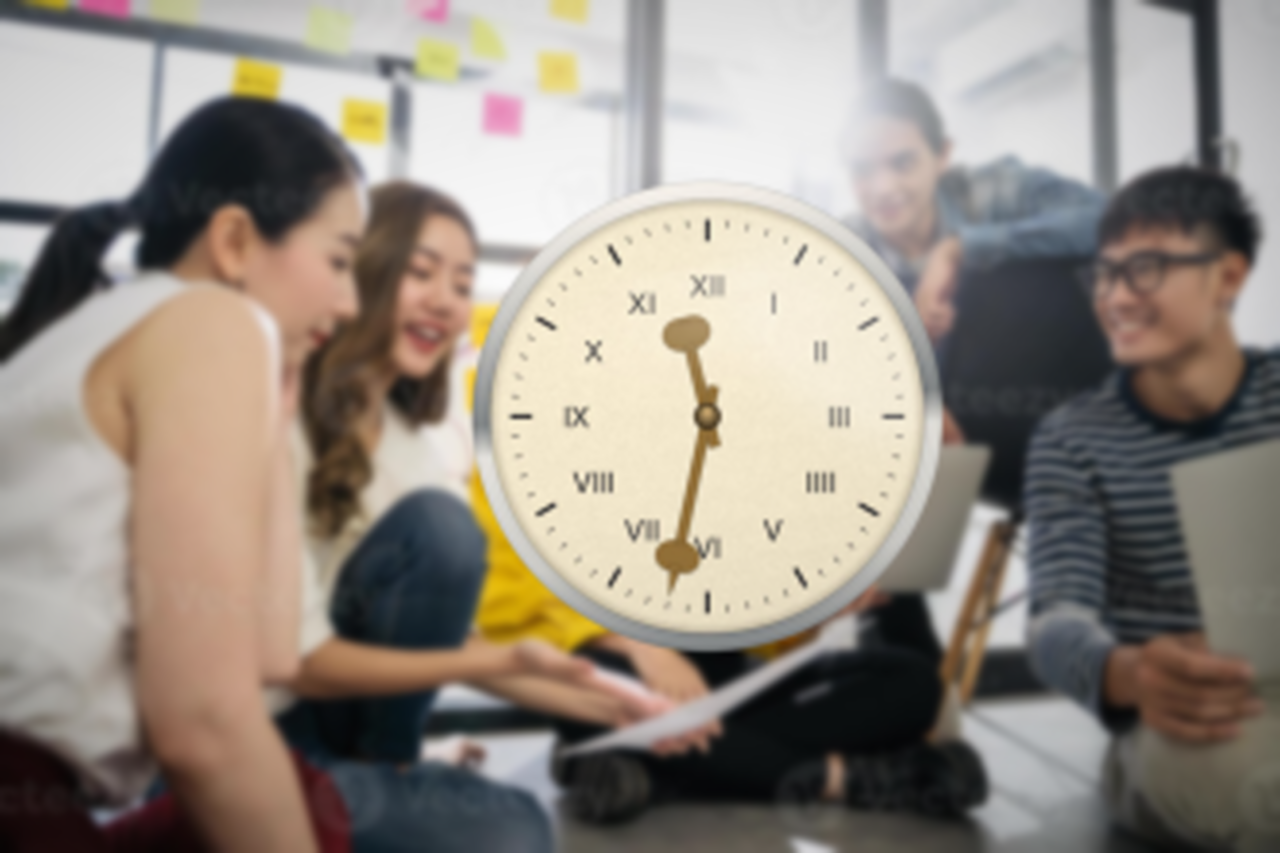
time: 11:32
